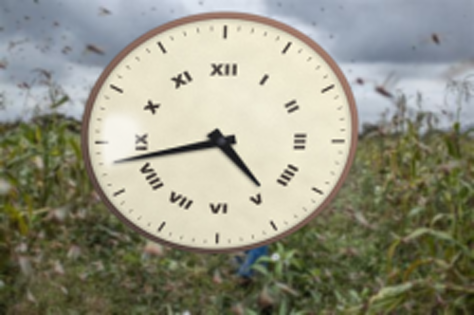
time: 4:43
